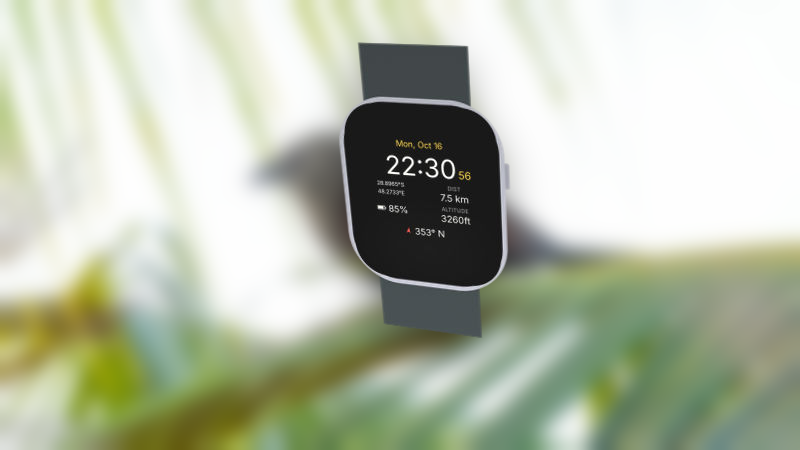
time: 22:30:56
